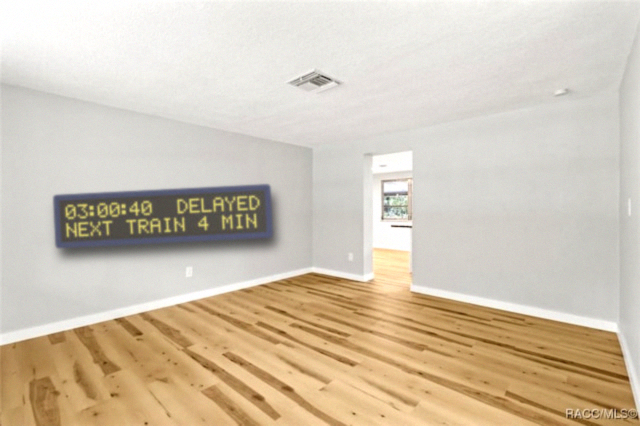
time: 3:00:40
